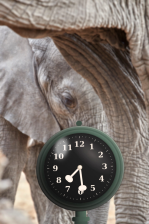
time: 7:29
